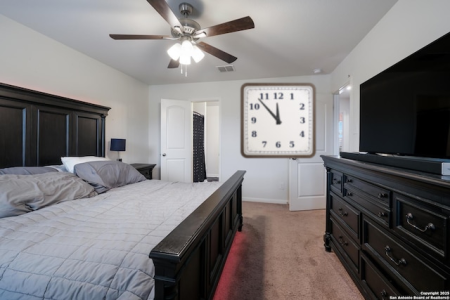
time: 11:53
